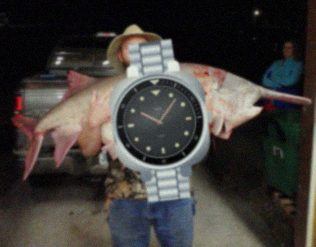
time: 10:07
